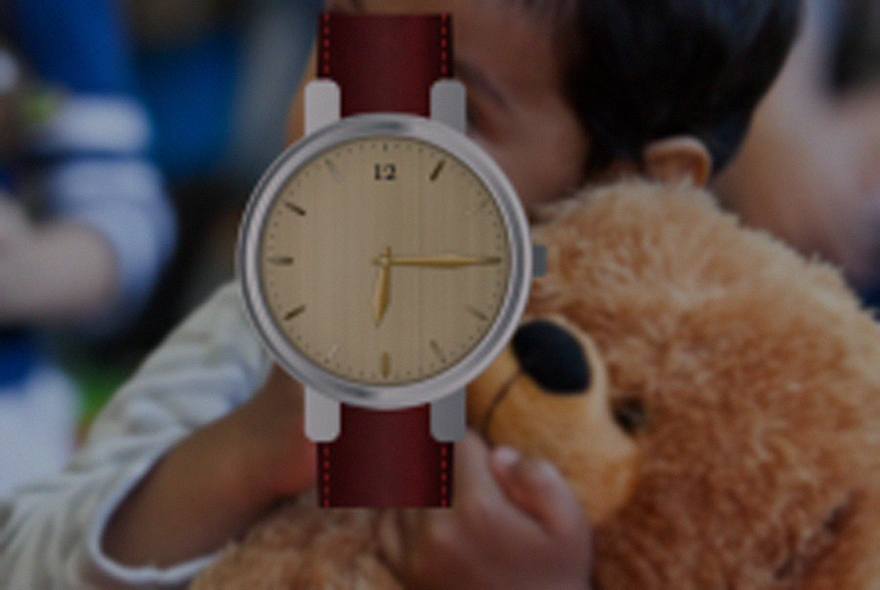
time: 6:15
